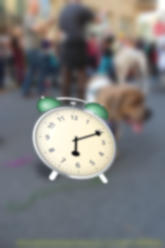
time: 6:11
